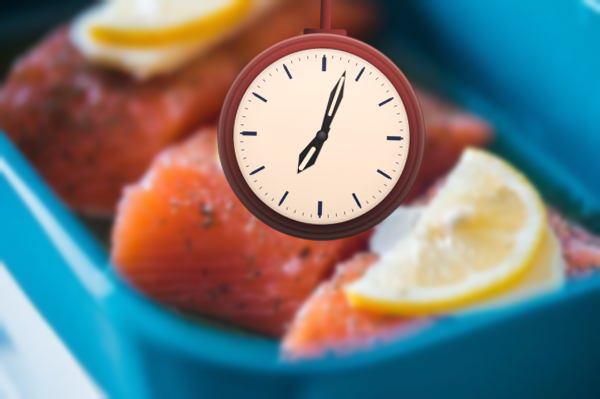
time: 7:03
